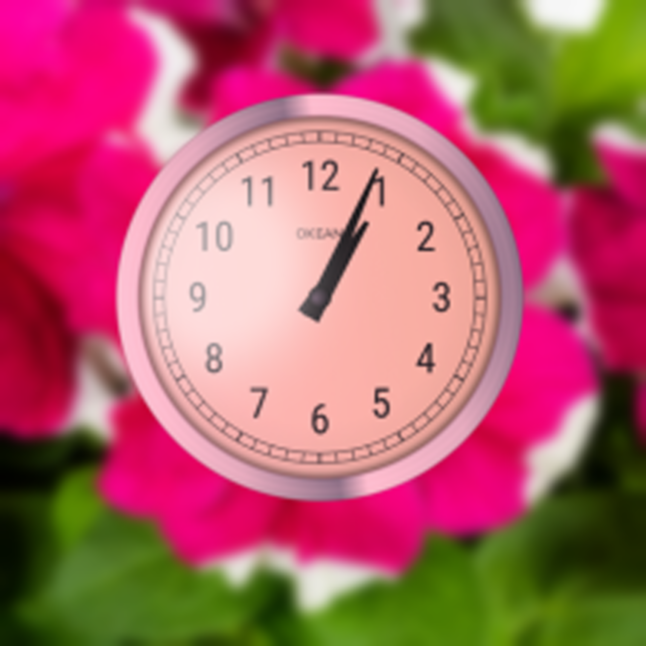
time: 1:04
